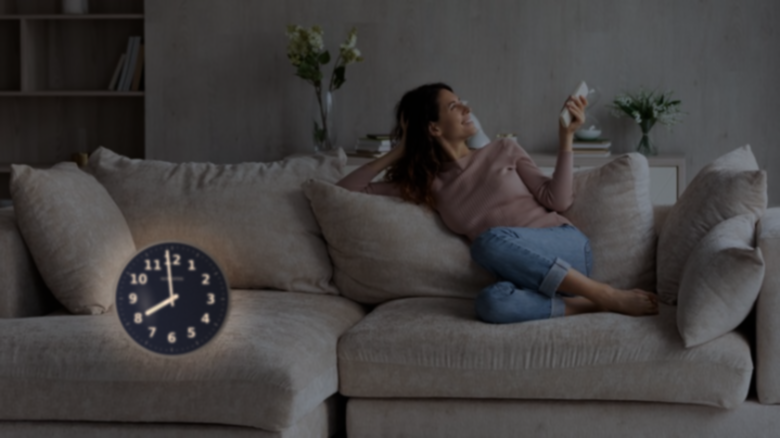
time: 7:59
